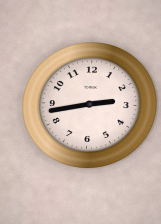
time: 2:43
